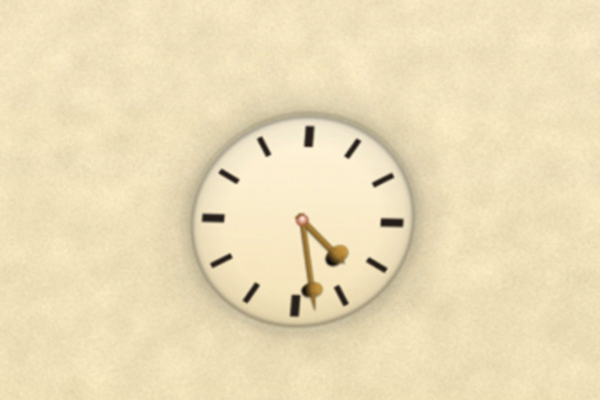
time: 4:28
